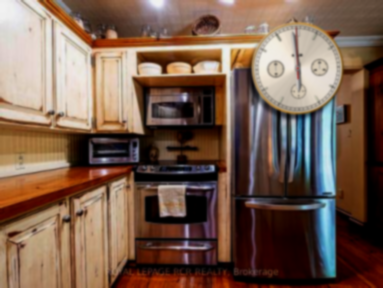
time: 5:59
